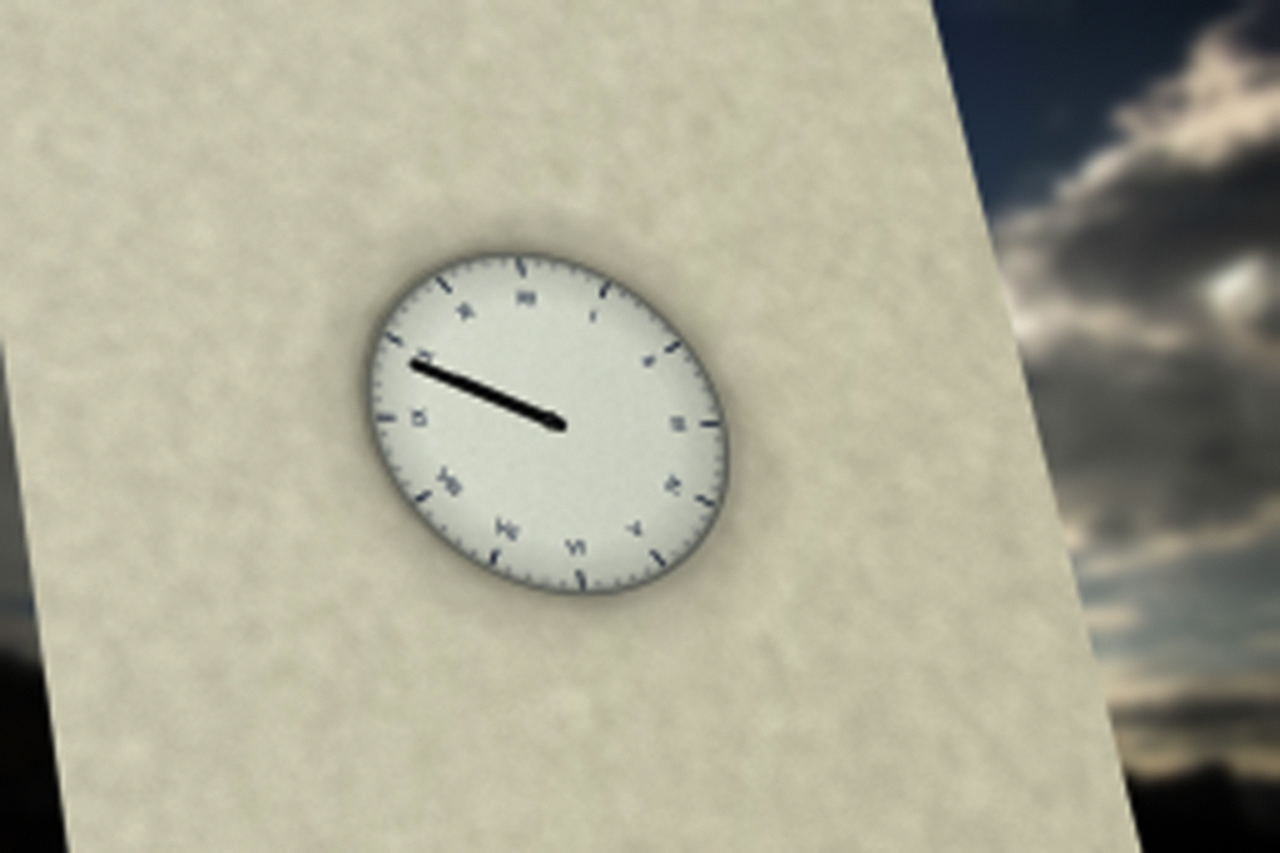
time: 9:49
